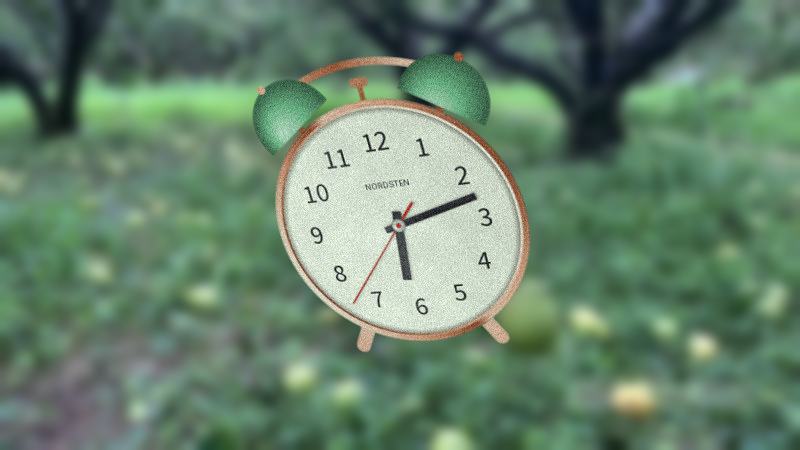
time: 6:12:37
